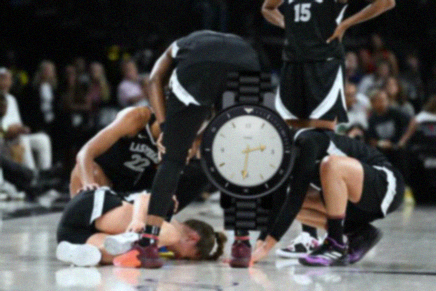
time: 2:31
